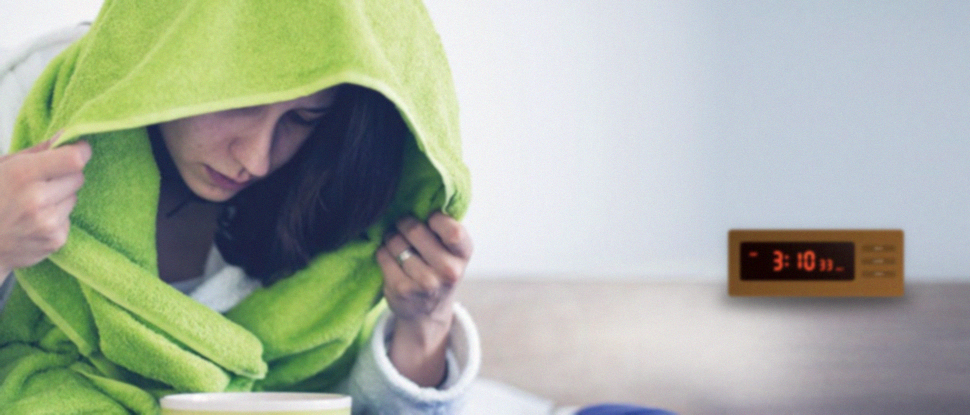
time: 3:10
